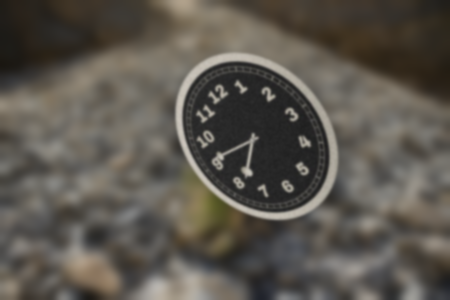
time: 7:46
